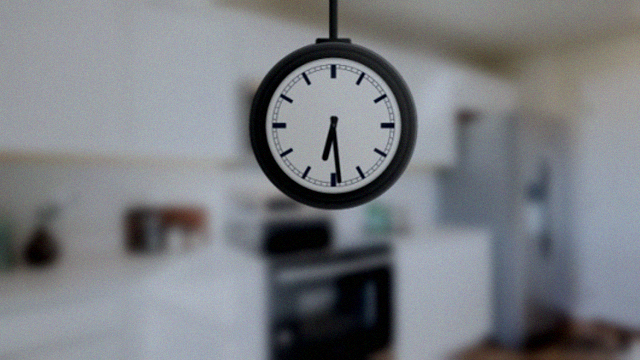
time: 6:29
